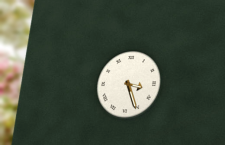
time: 3:26
